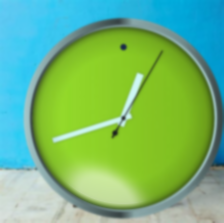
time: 12:42:05
